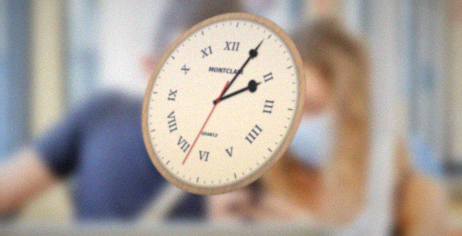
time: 2:04:33
